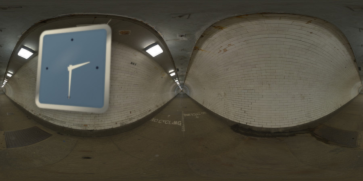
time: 2:30
